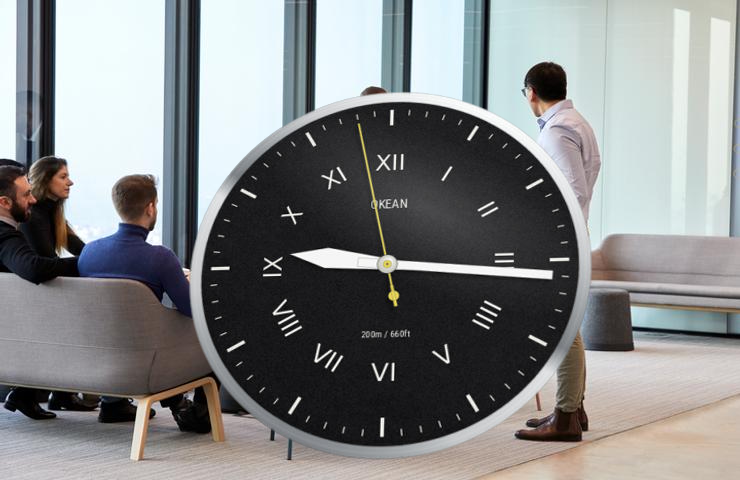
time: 9:15:58
